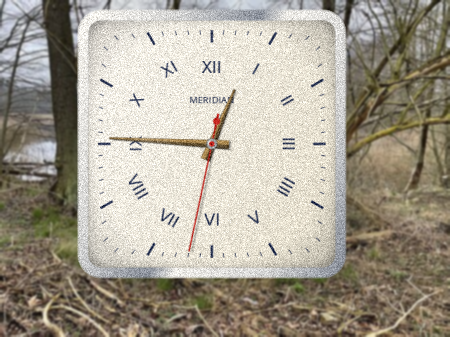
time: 12:45:32
